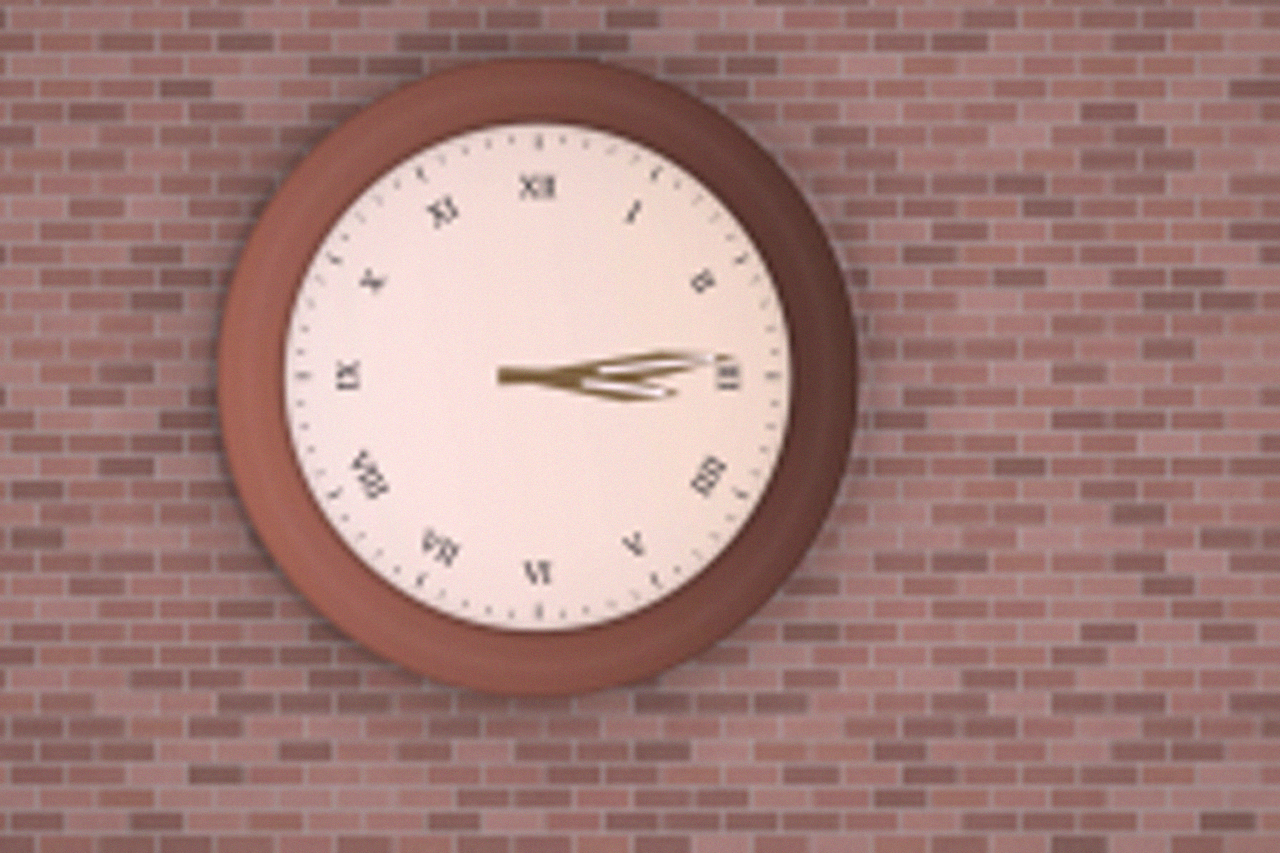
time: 3:14
